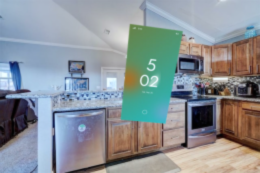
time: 5:02
